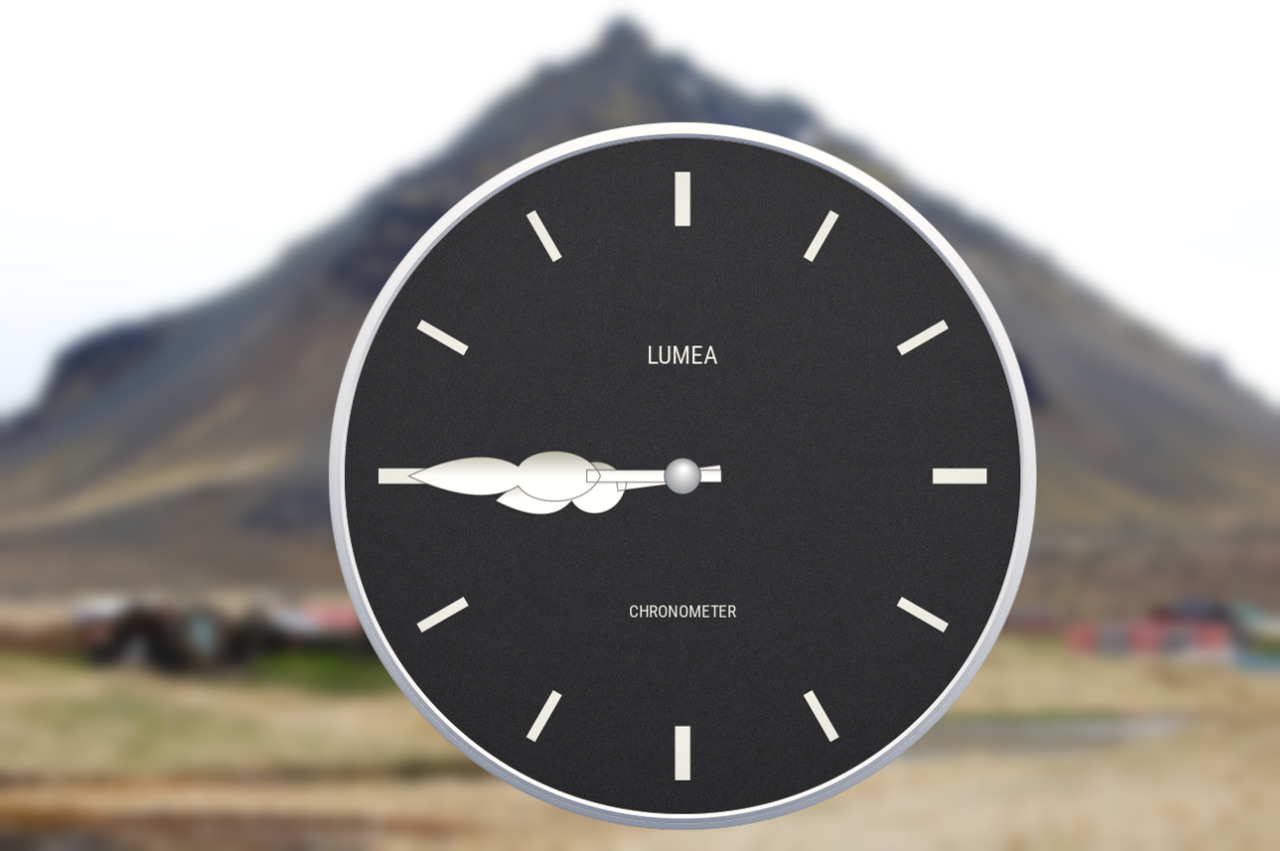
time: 8:45
